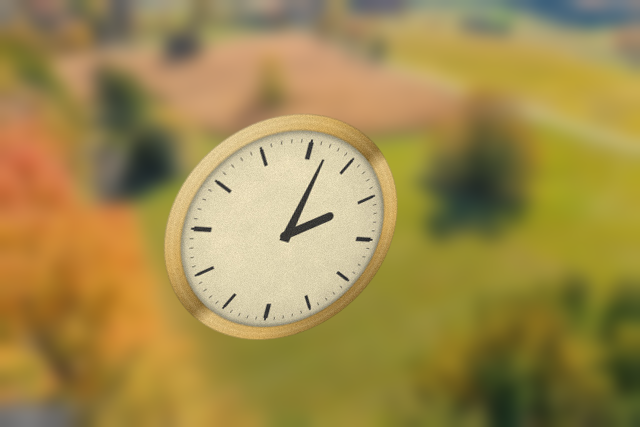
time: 2:02
